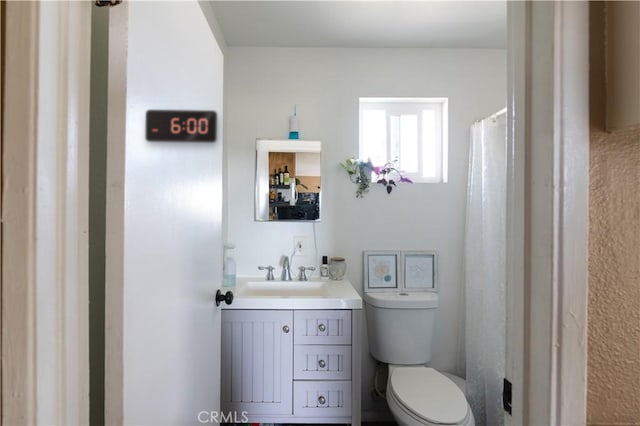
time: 6:00
